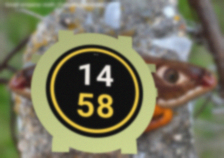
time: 14:58
